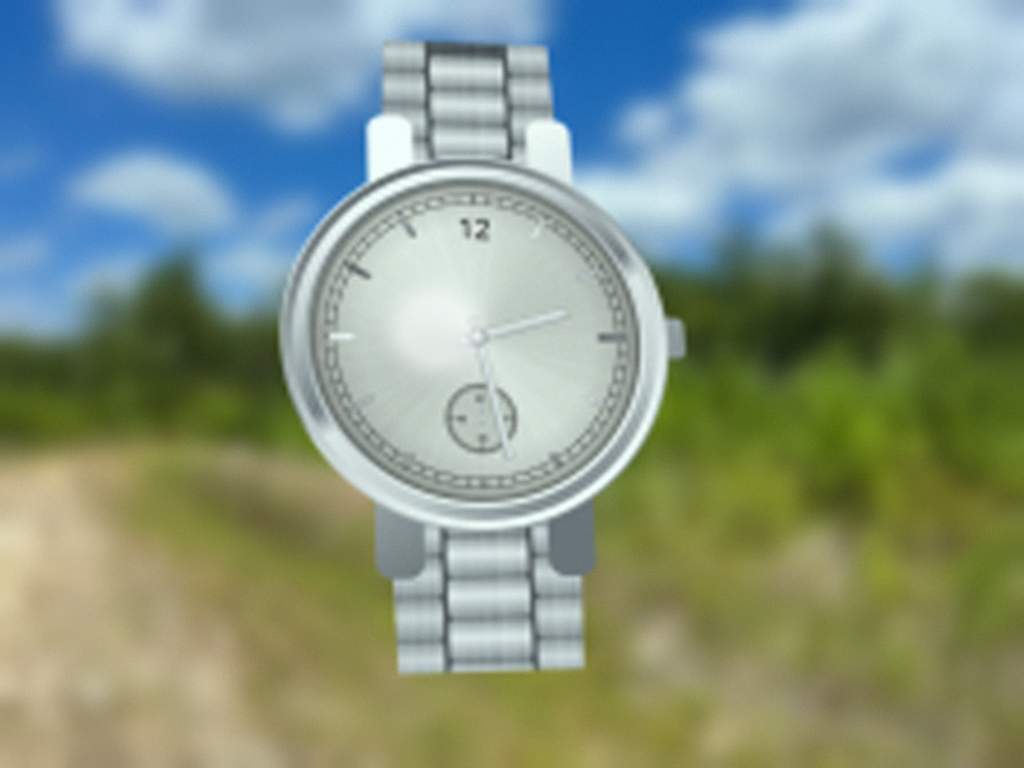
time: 2:28
